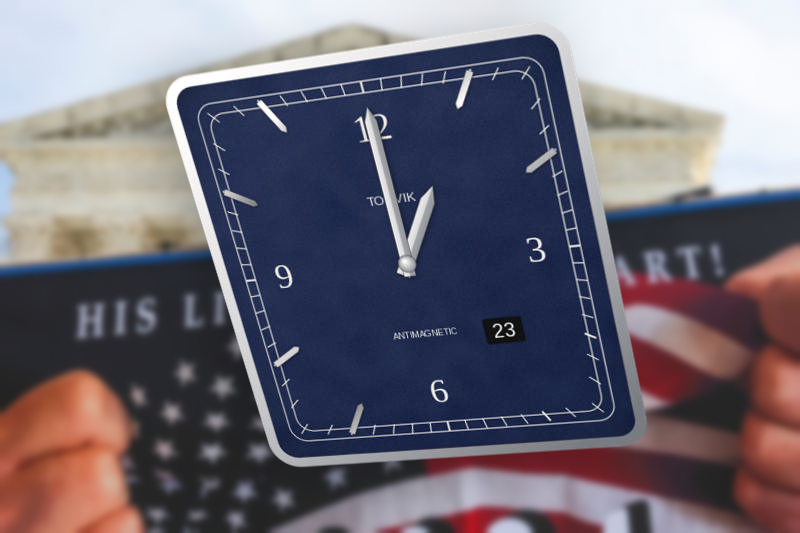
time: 1:00
